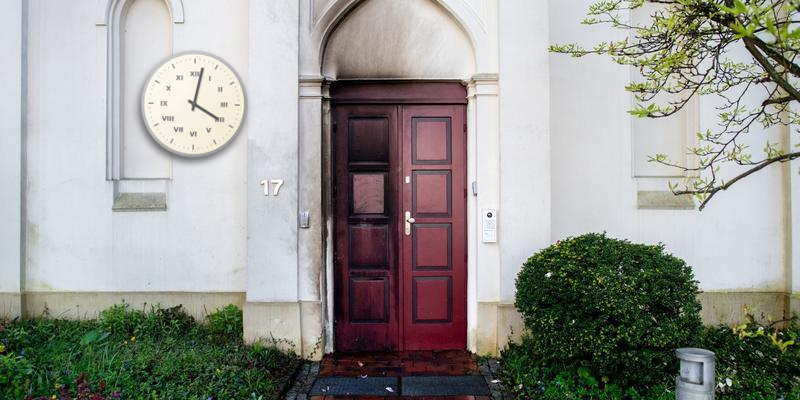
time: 4:02
